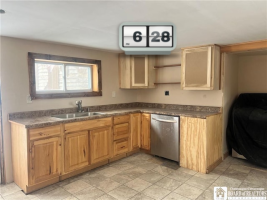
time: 6:28
